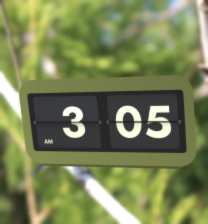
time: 3:05
